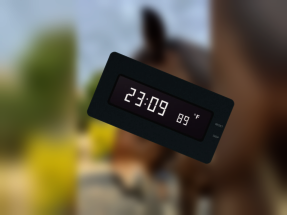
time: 23:09
